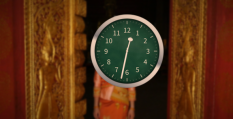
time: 12:32
